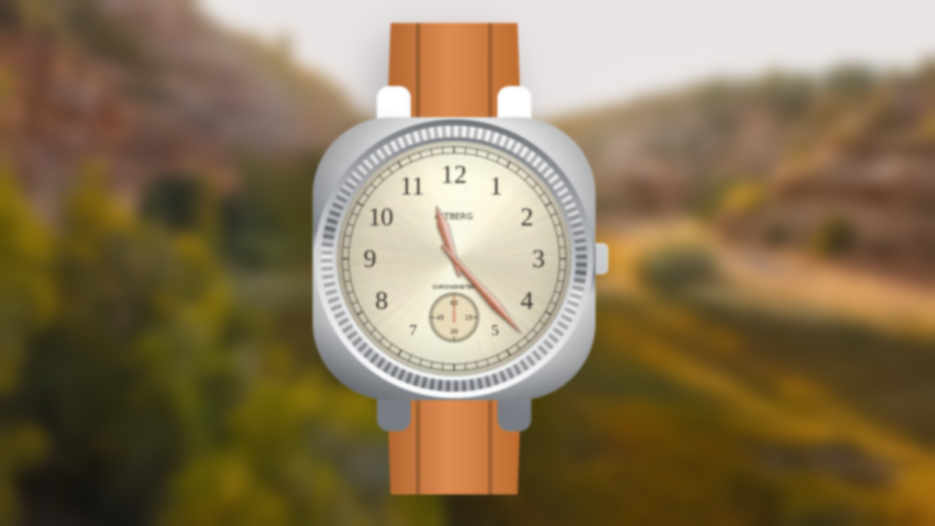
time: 11:23
